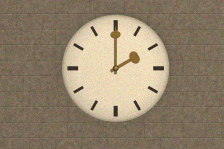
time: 2:00
